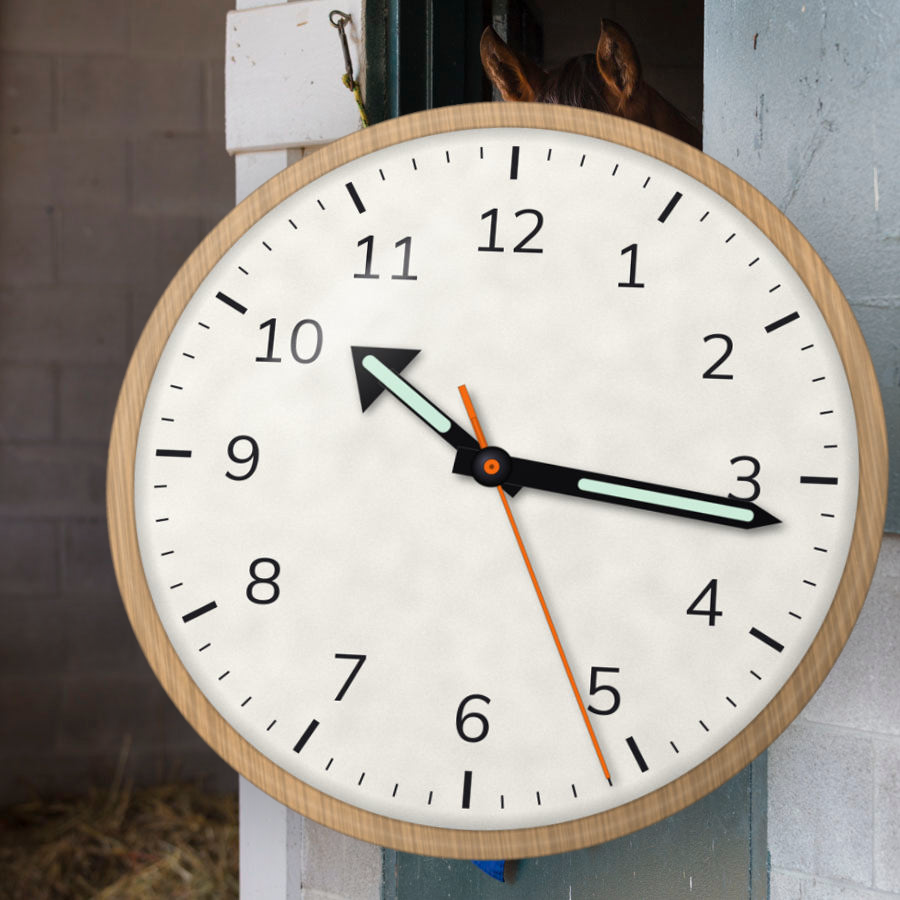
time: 10:16:26
